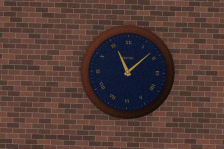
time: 11:08
